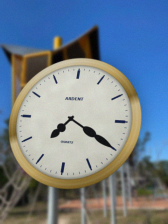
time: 7:20
